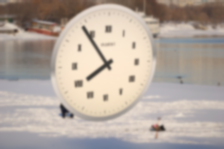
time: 7:54
